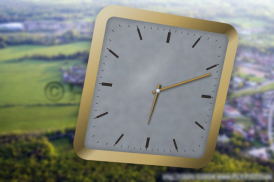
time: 6:11
